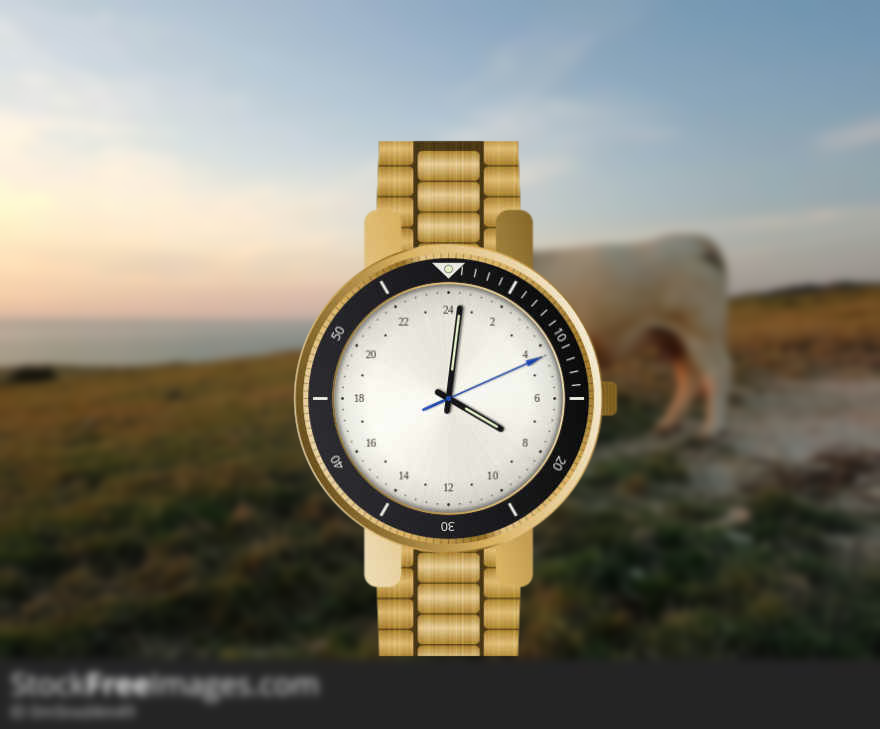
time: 8:01:11
